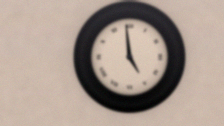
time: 4:59
